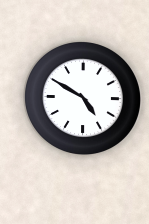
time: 4:50
